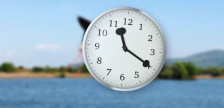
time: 11:20
